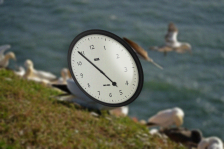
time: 4:54
